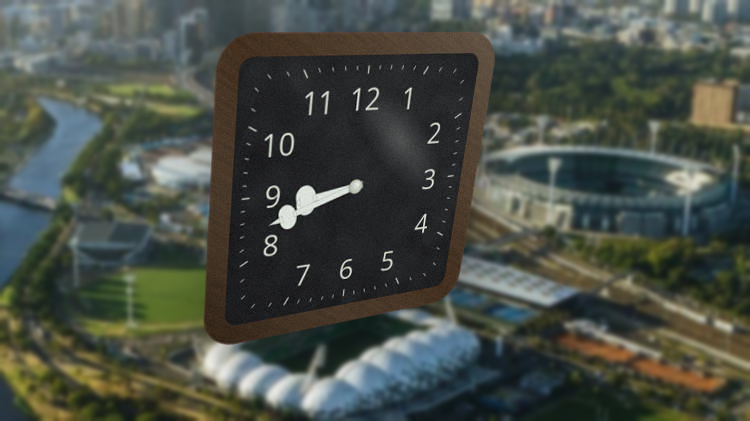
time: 8:42
